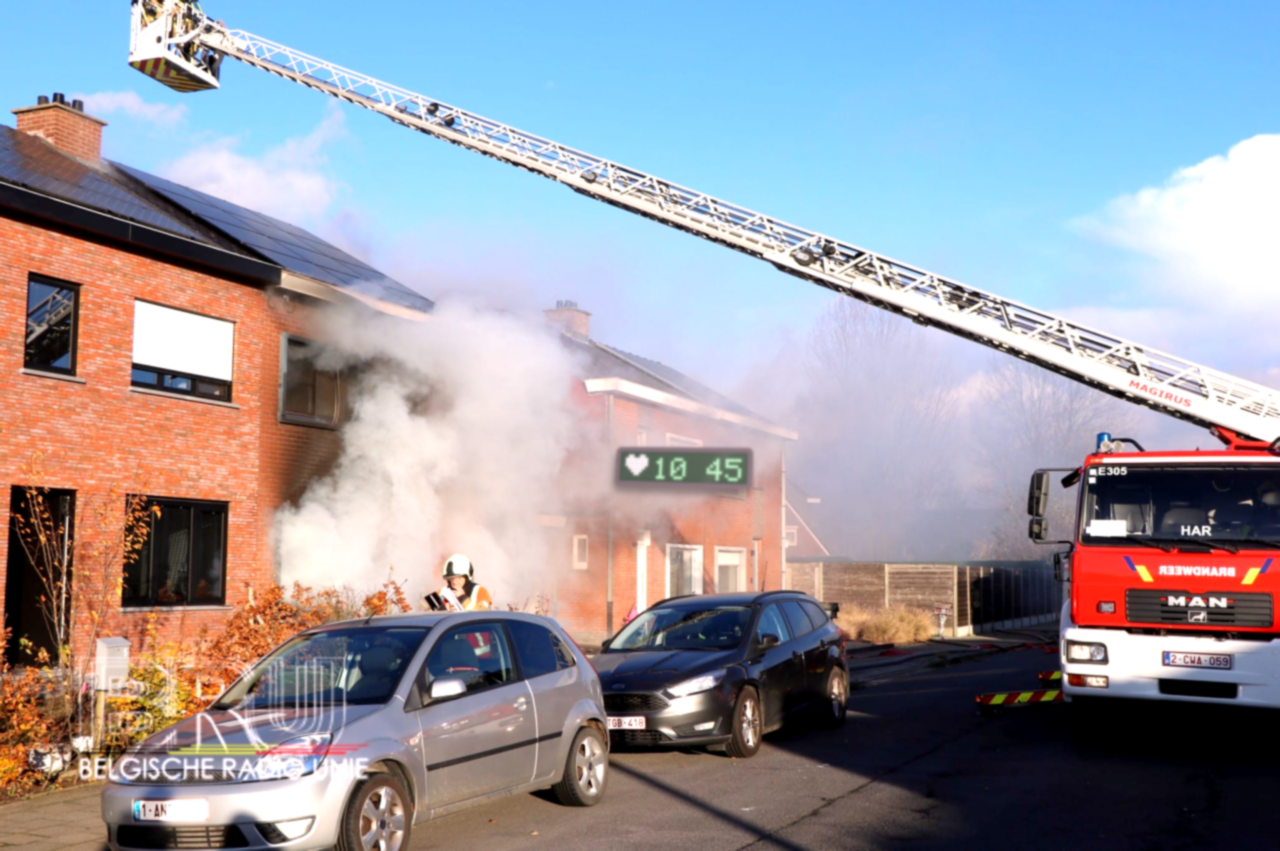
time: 10:45
